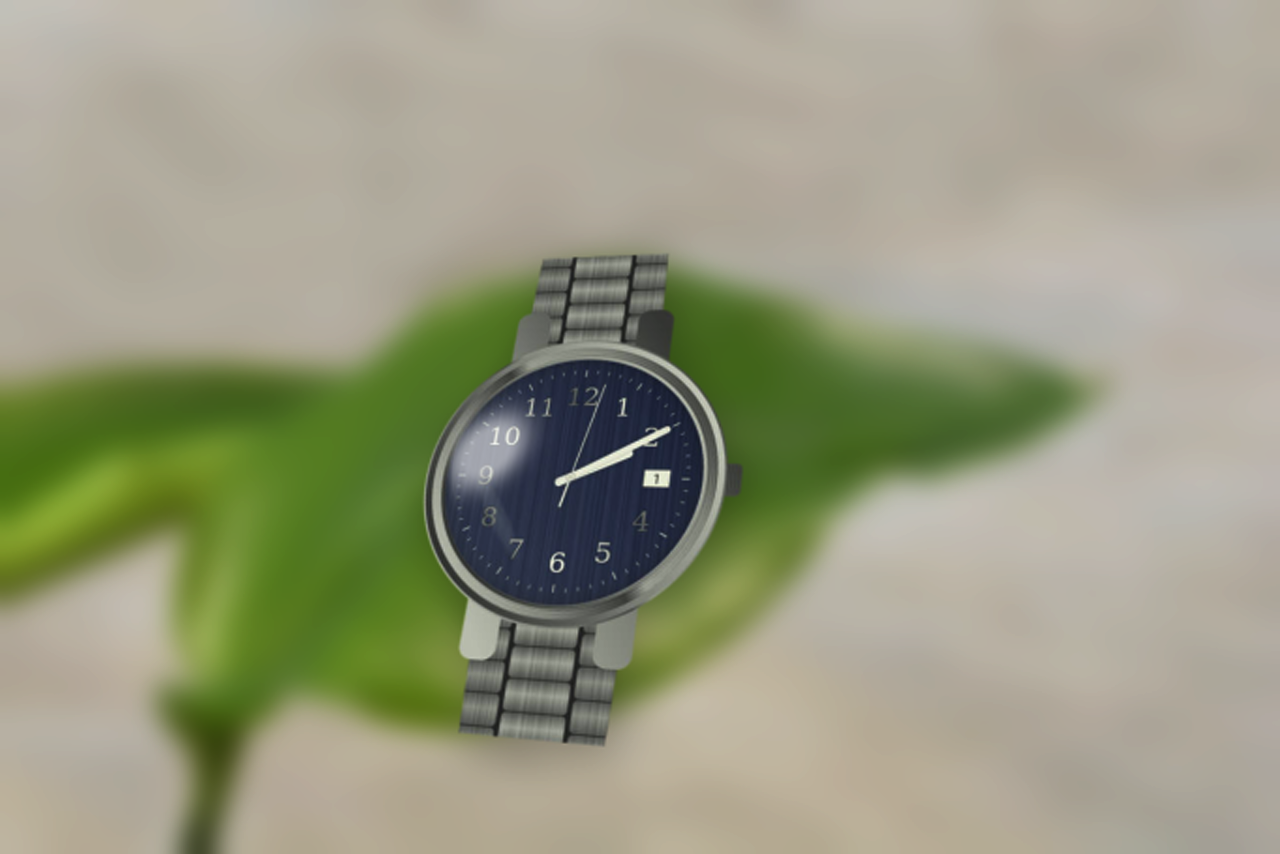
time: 2:10:02
